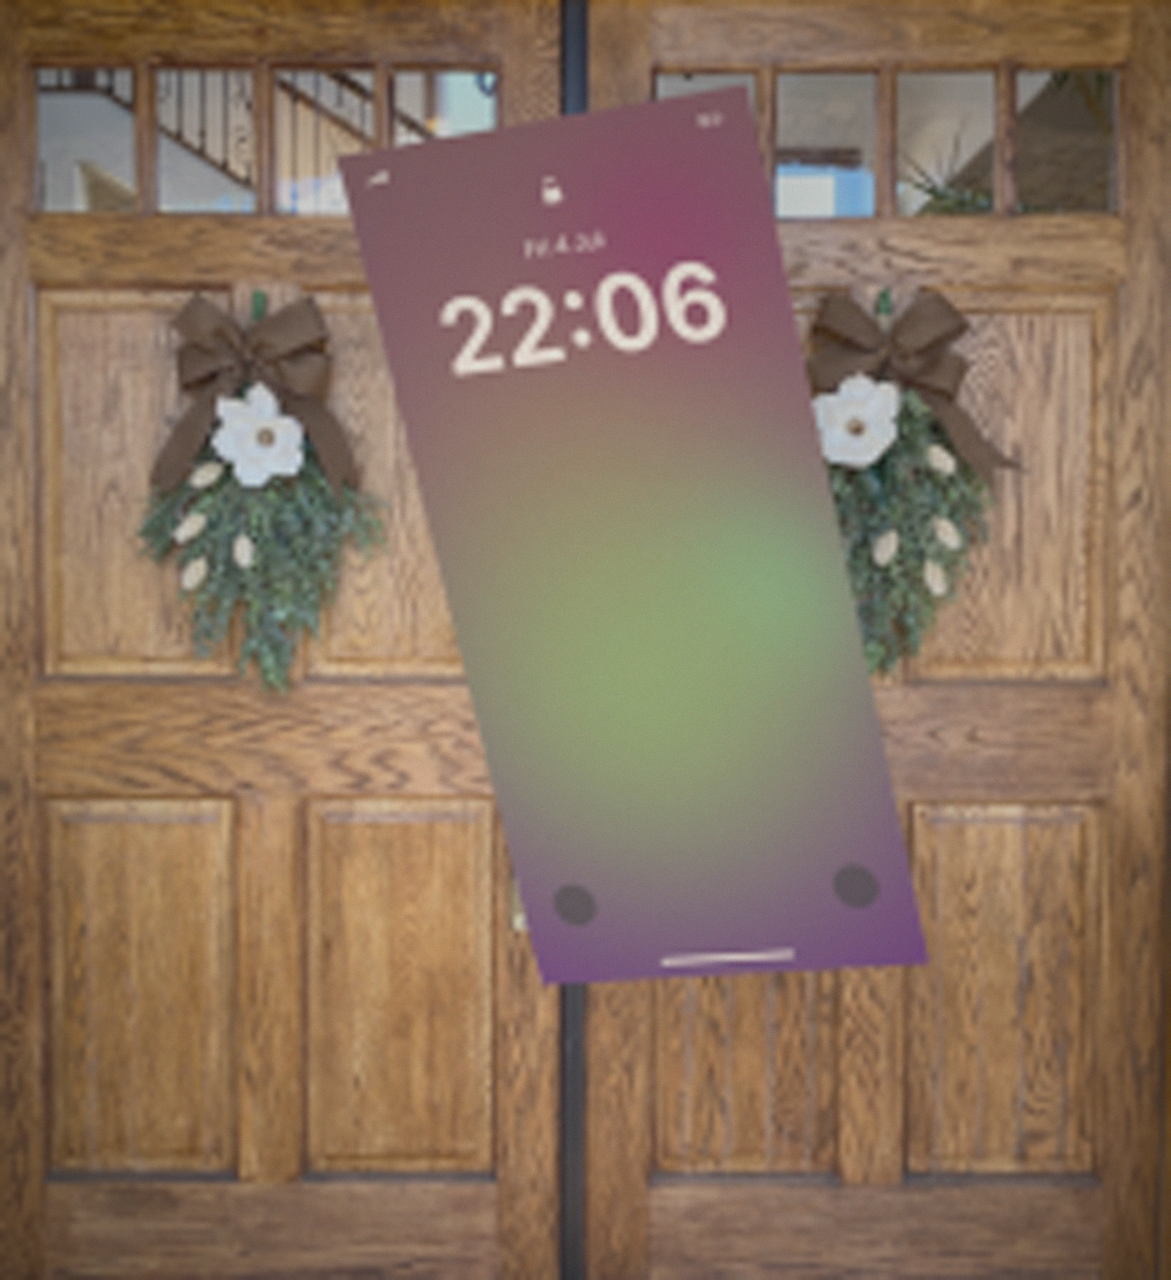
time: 22:06
